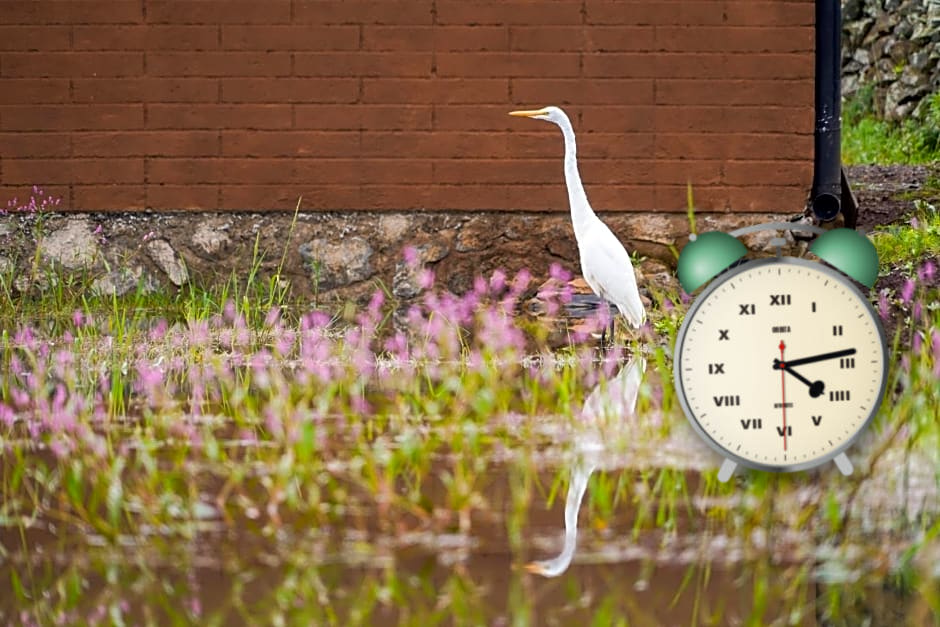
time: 4:13:30
